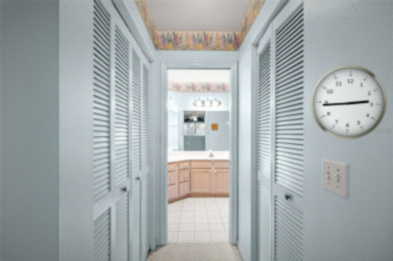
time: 2:44
